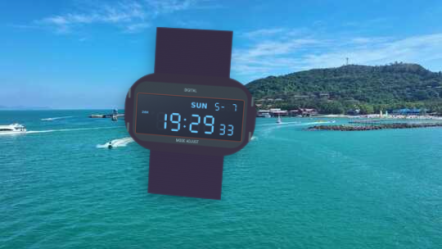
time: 19:29:33
